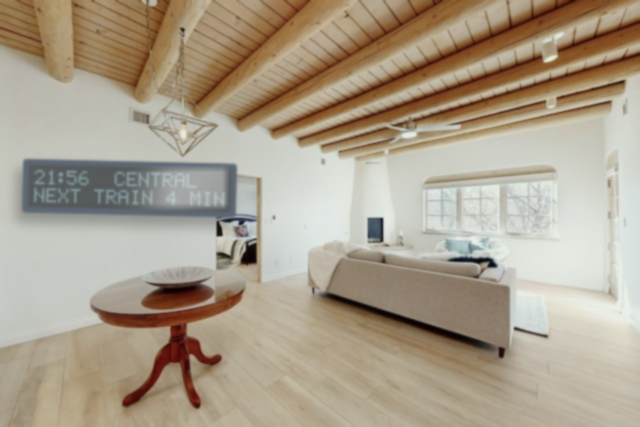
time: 21:56
